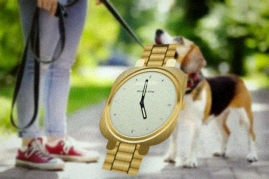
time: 4:59
